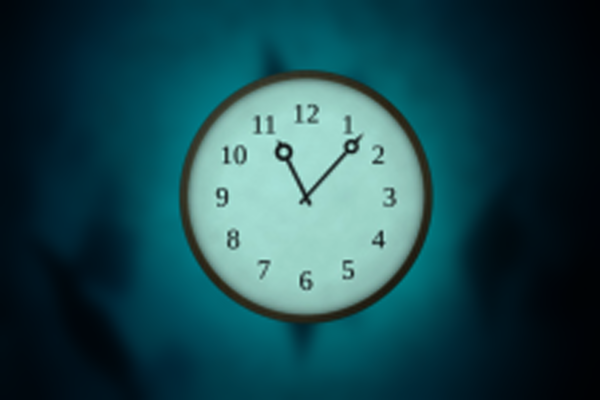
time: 11:07
